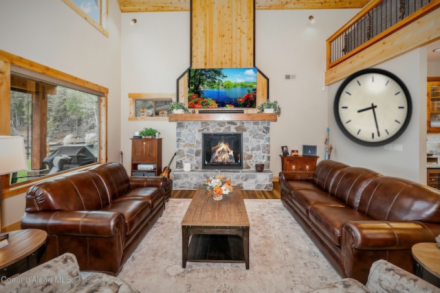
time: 8:28
